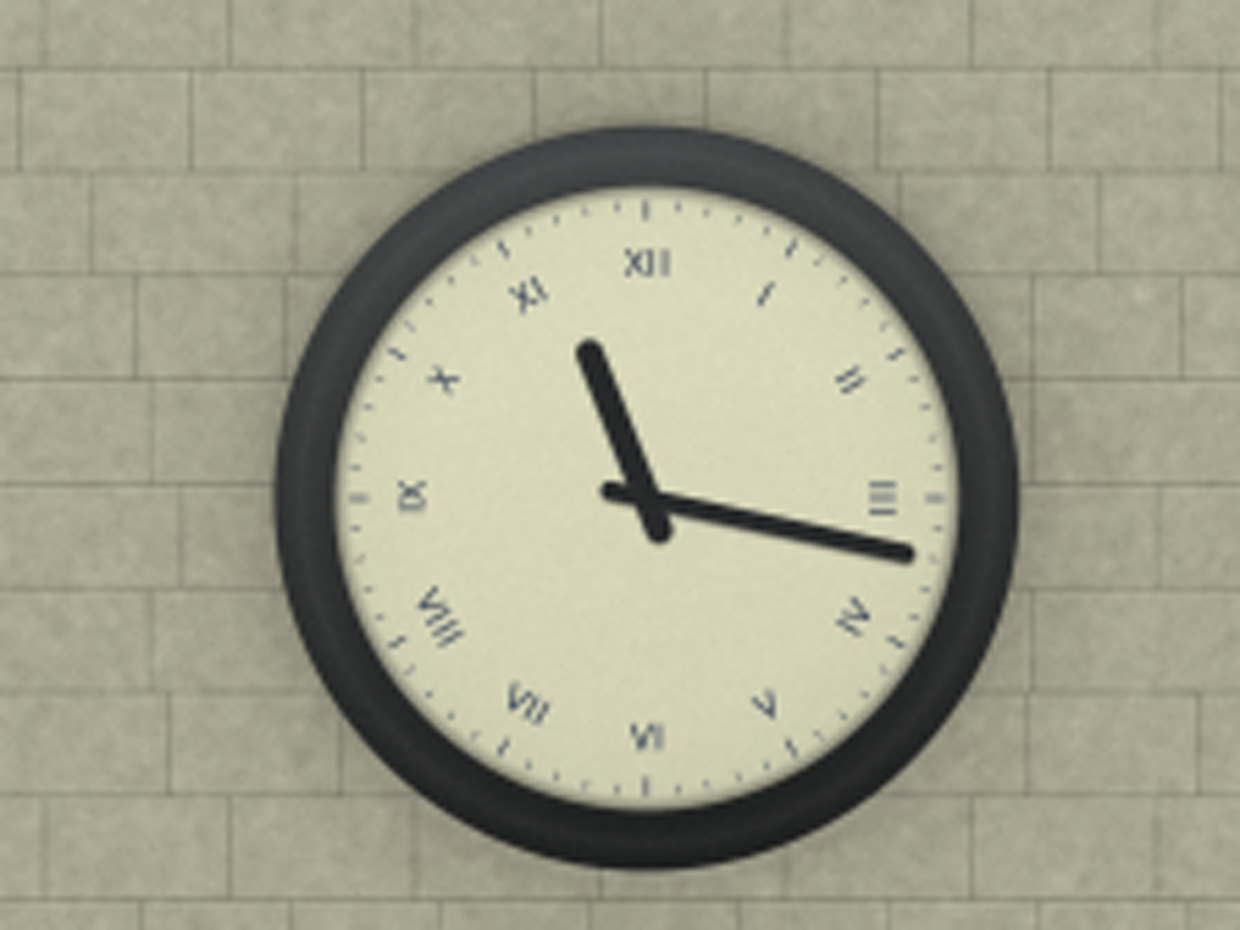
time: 11:17
